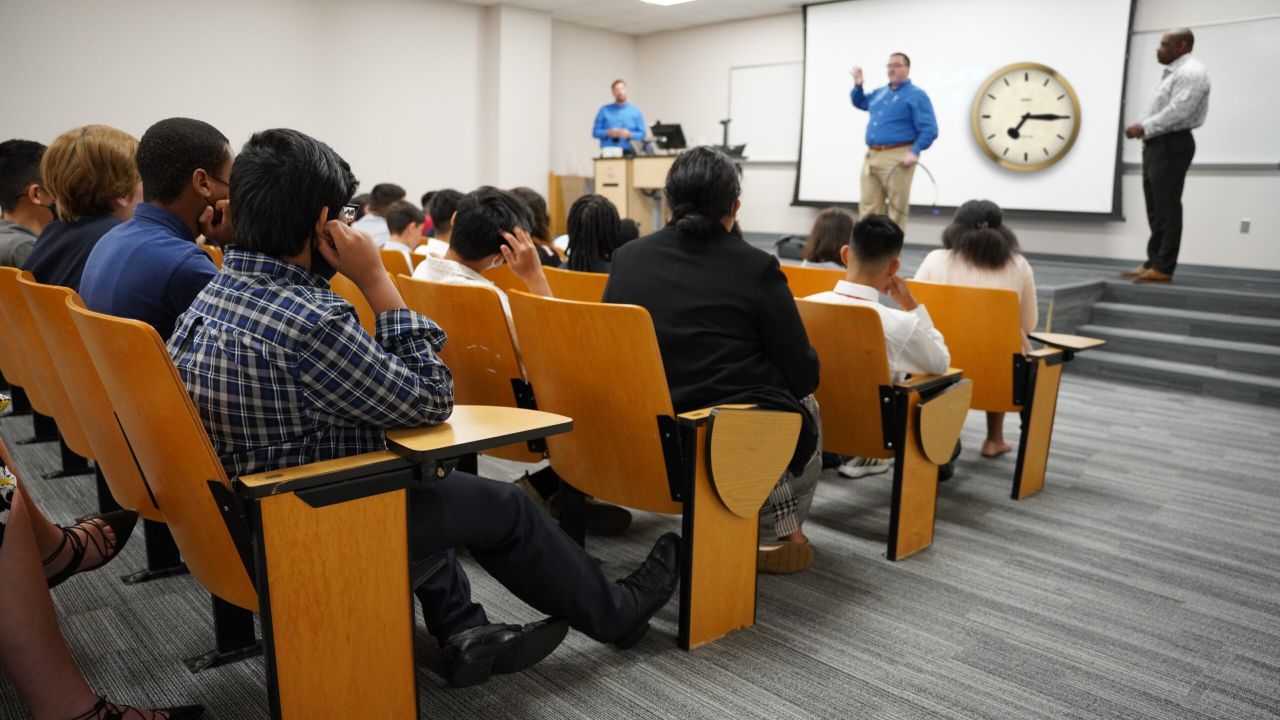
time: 7:15
